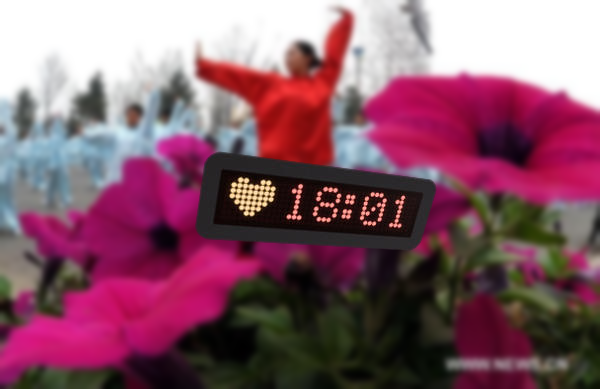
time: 18:01
